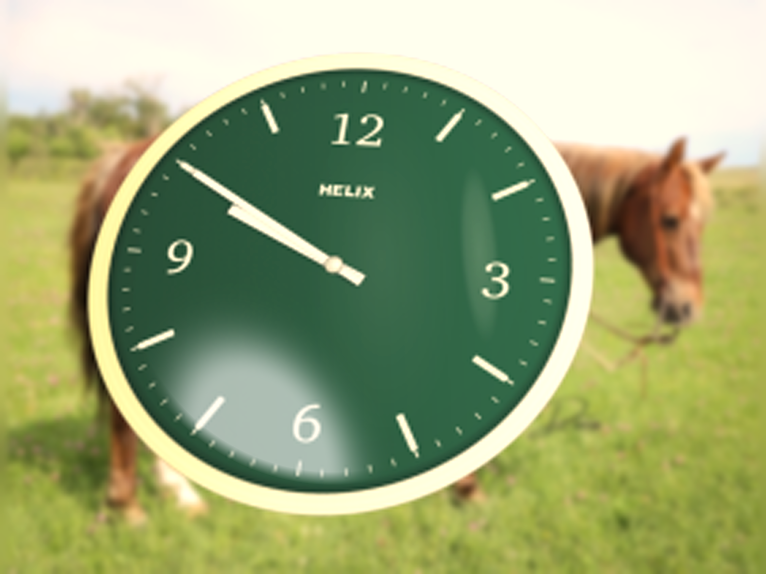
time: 9:50
